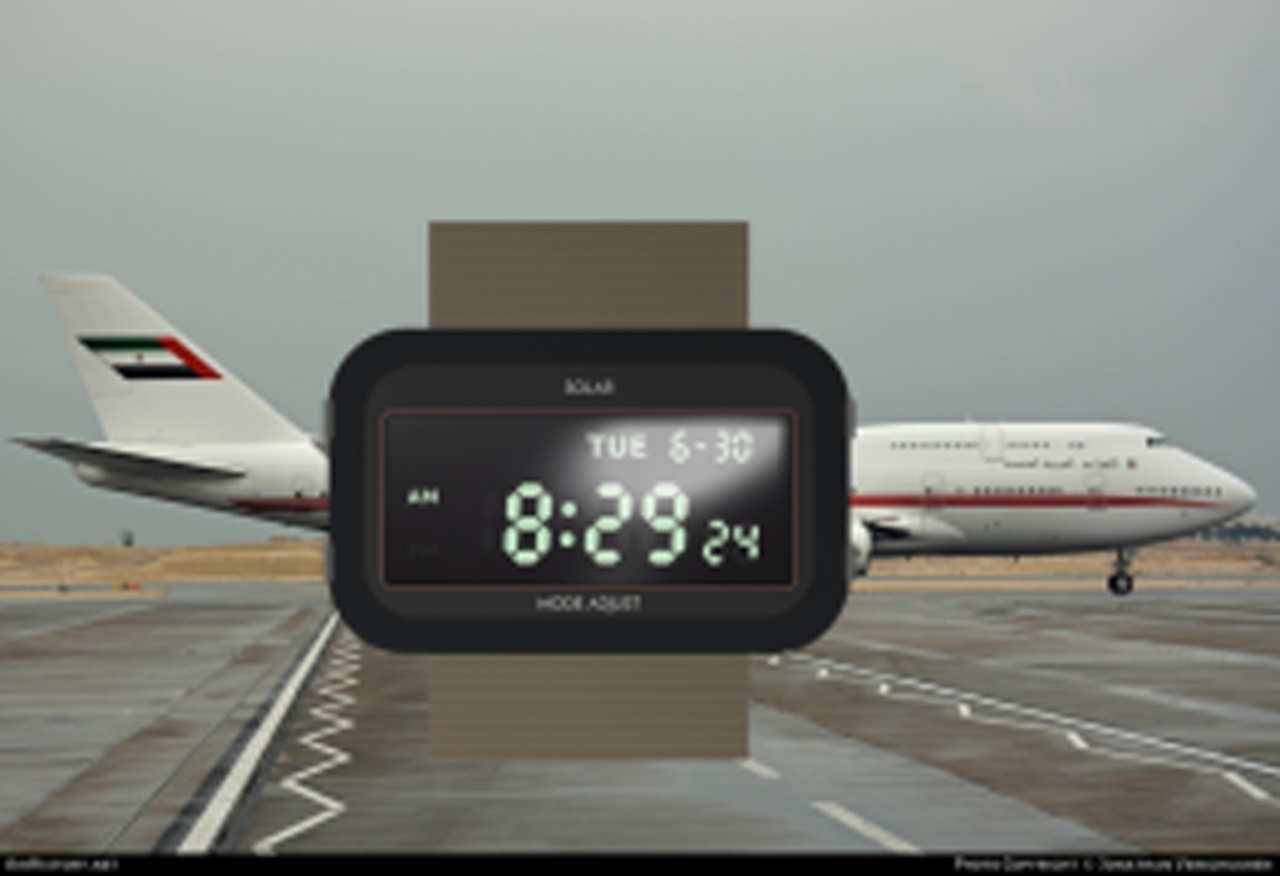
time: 8:29:24
